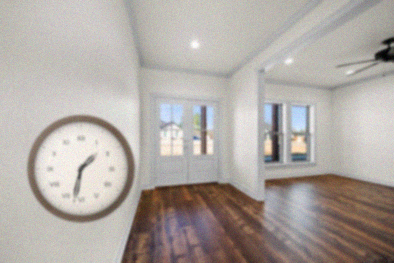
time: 1:32
